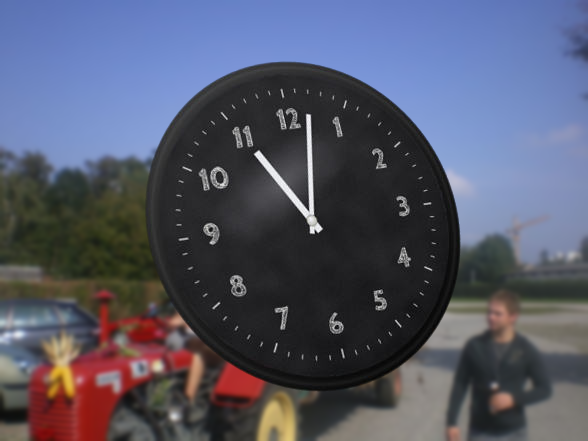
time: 11:02
